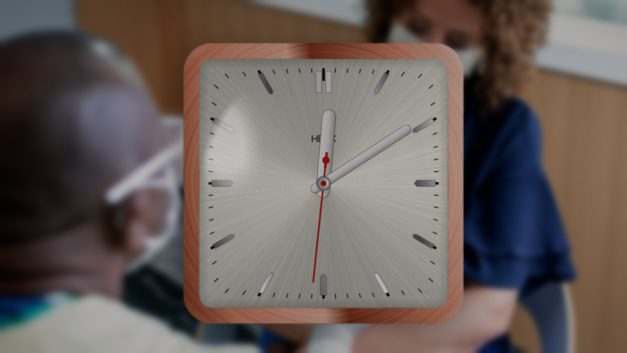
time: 12:09:31
